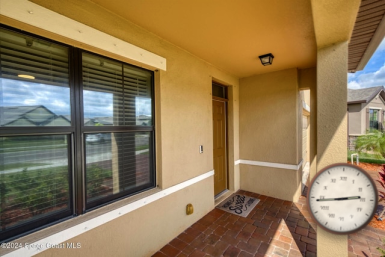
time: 2:44
